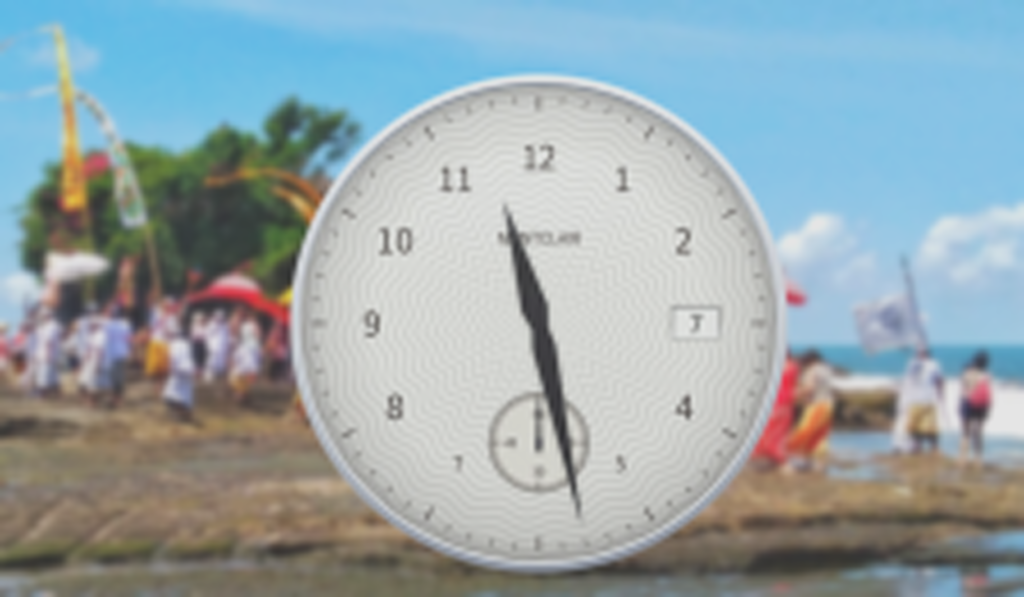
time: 11:28
